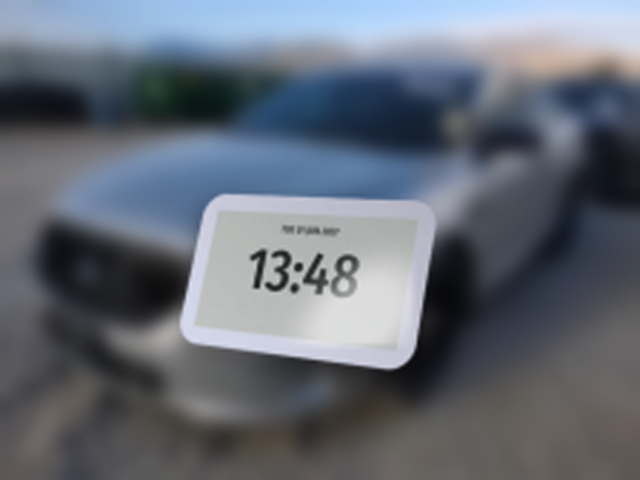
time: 13:48
